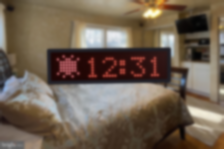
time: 12:31
